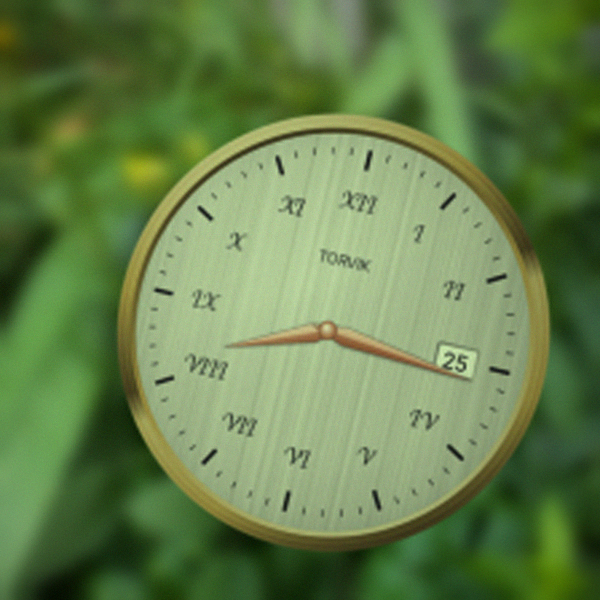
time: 8:16
